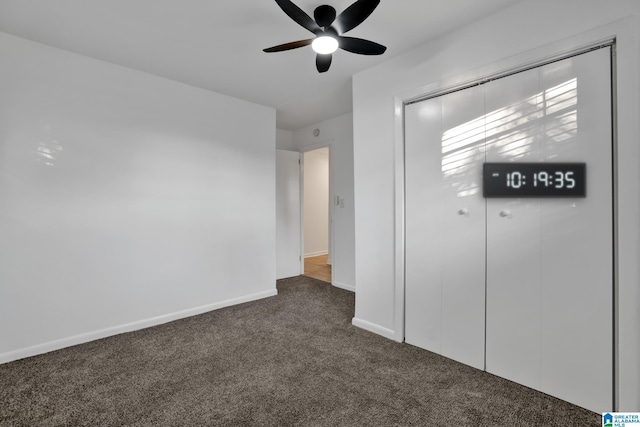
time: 10:19:35
